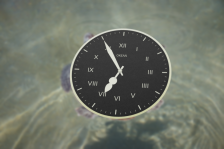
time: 6:55
